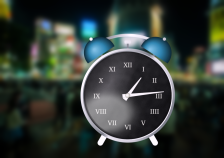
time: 1:14
